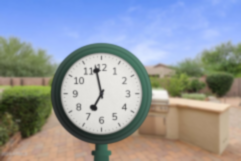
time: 6:58
